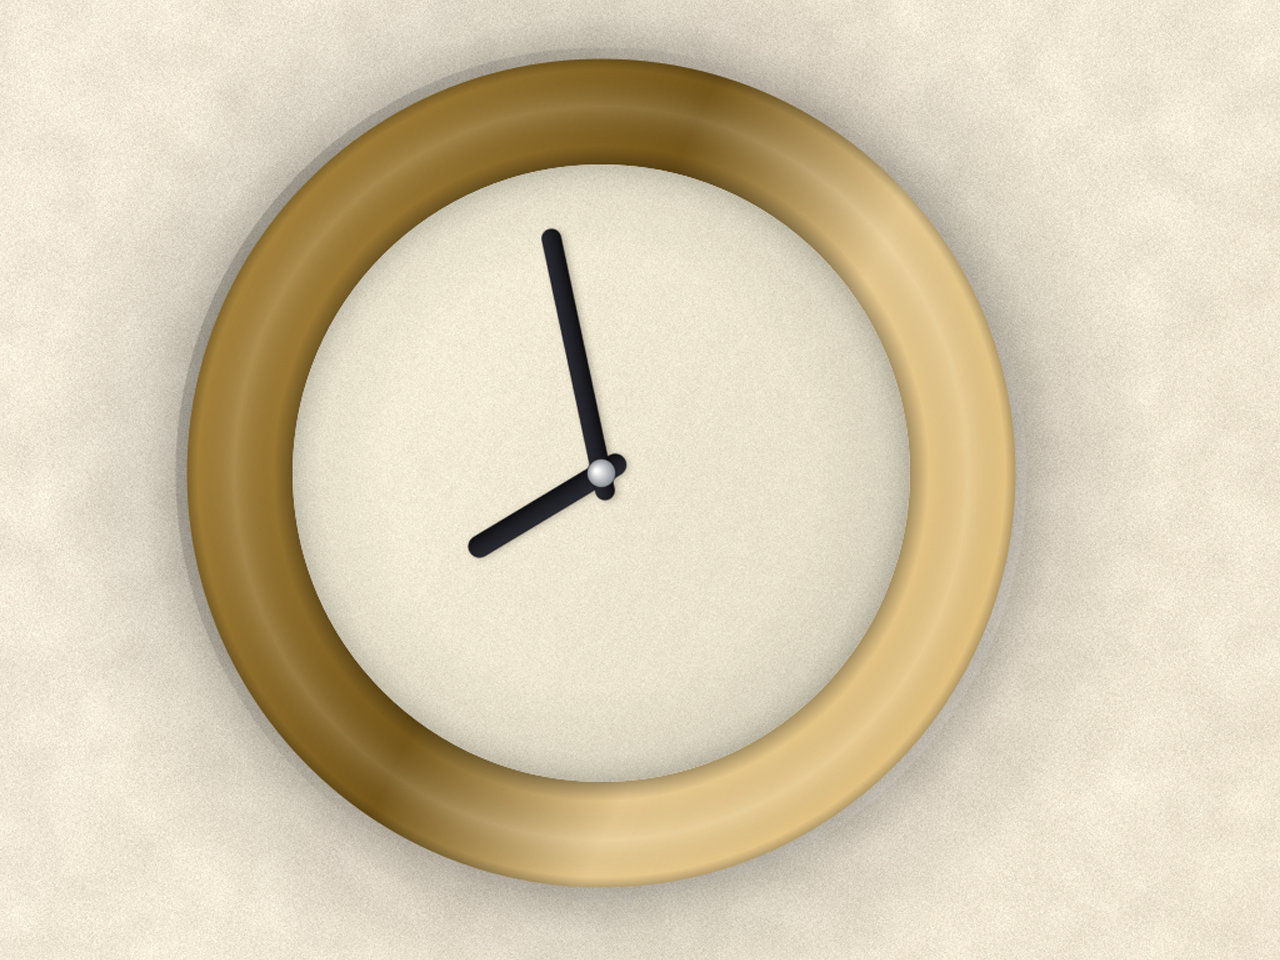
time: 7:58
